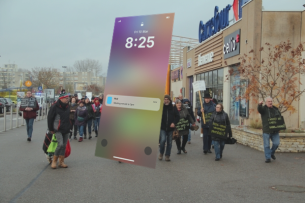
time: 8:25
